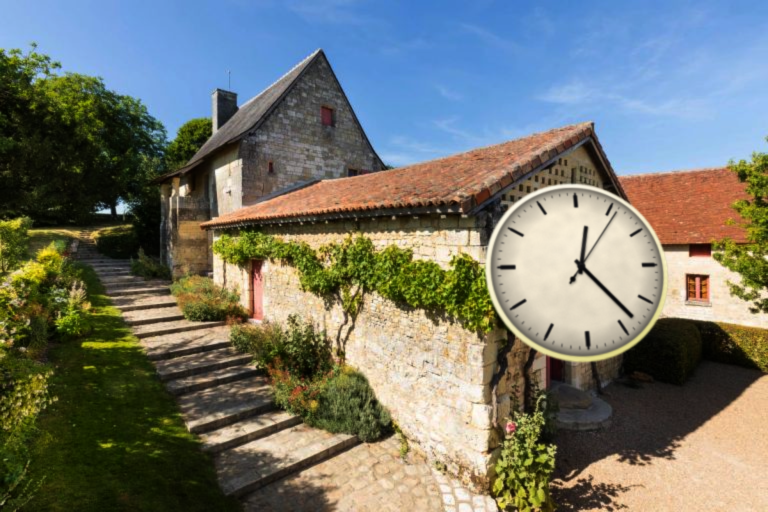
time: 12:23:06
